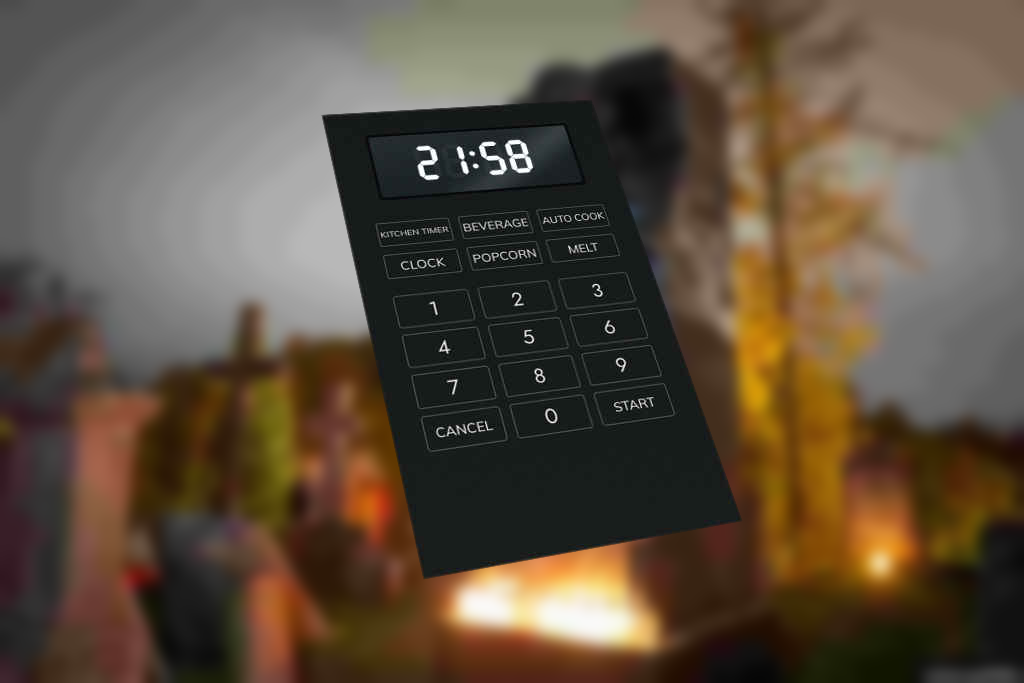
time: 21:58
